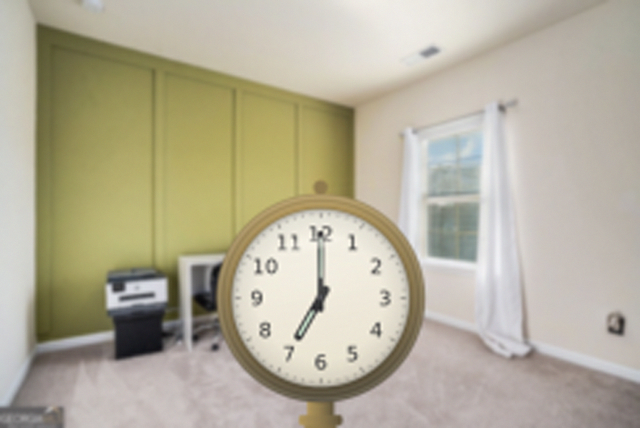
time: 7:00
